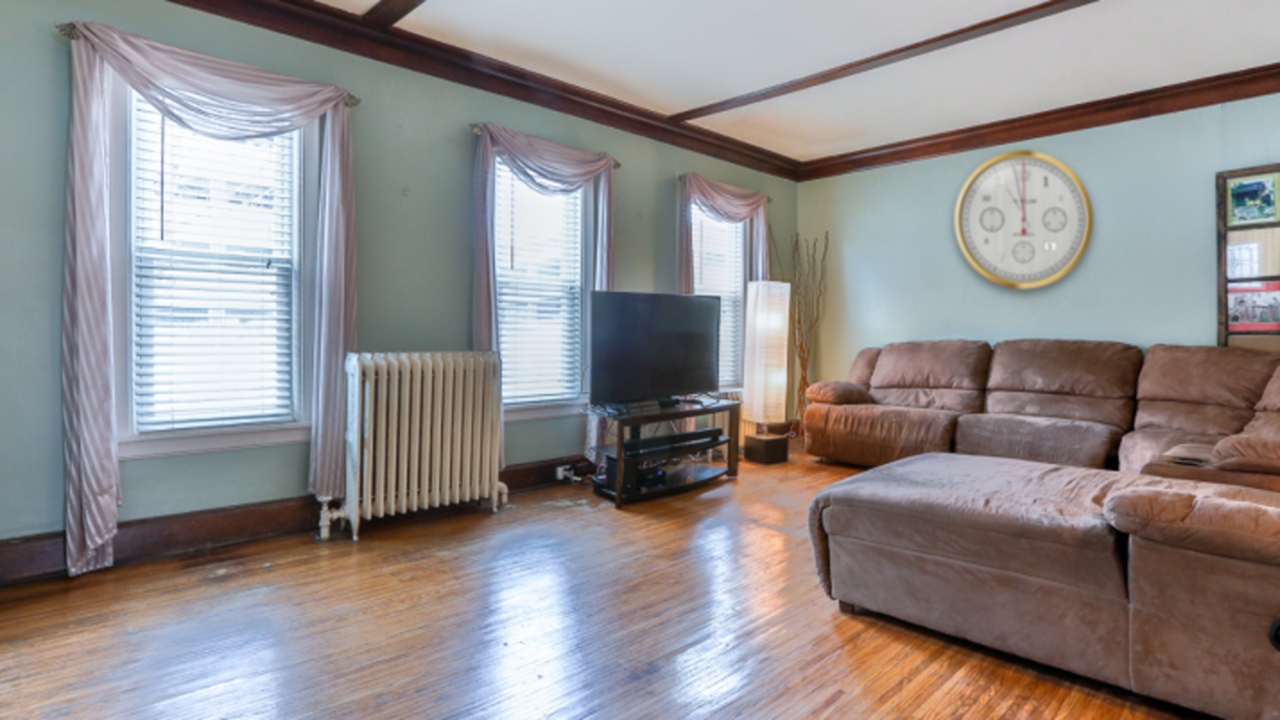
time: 10:58
